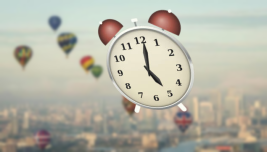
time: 5:01
